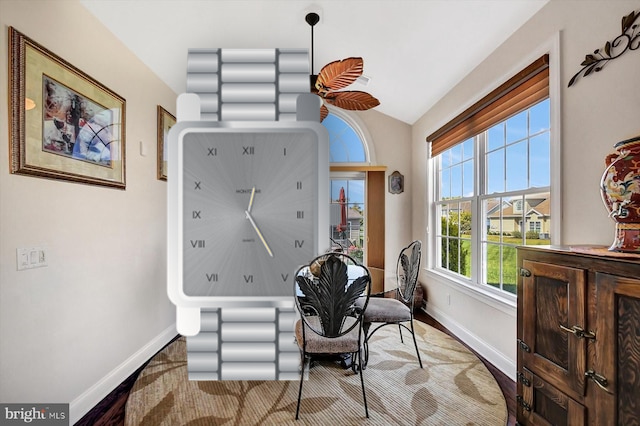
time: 12:25
